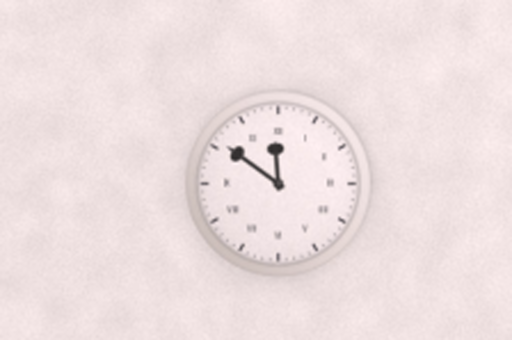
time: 11:51
